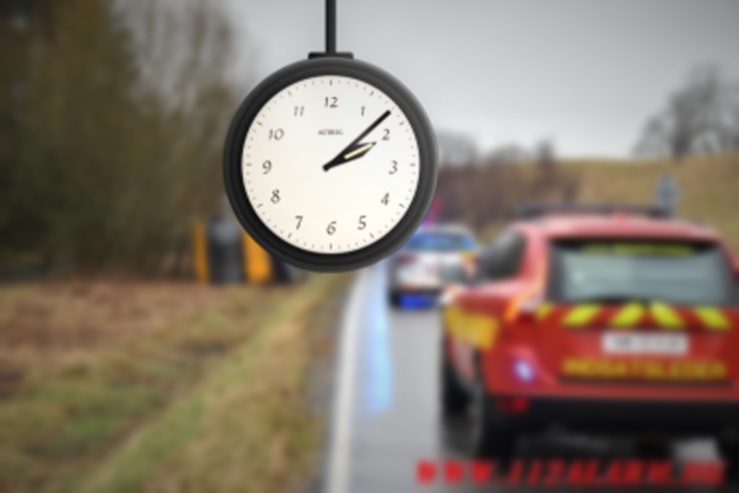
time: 2:08
